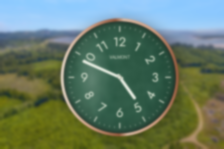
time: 4:49
